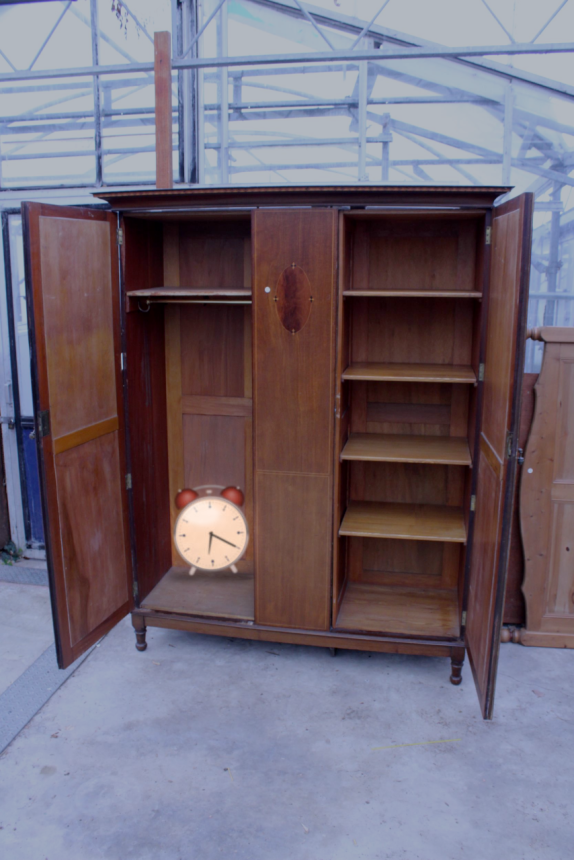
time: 6:20
